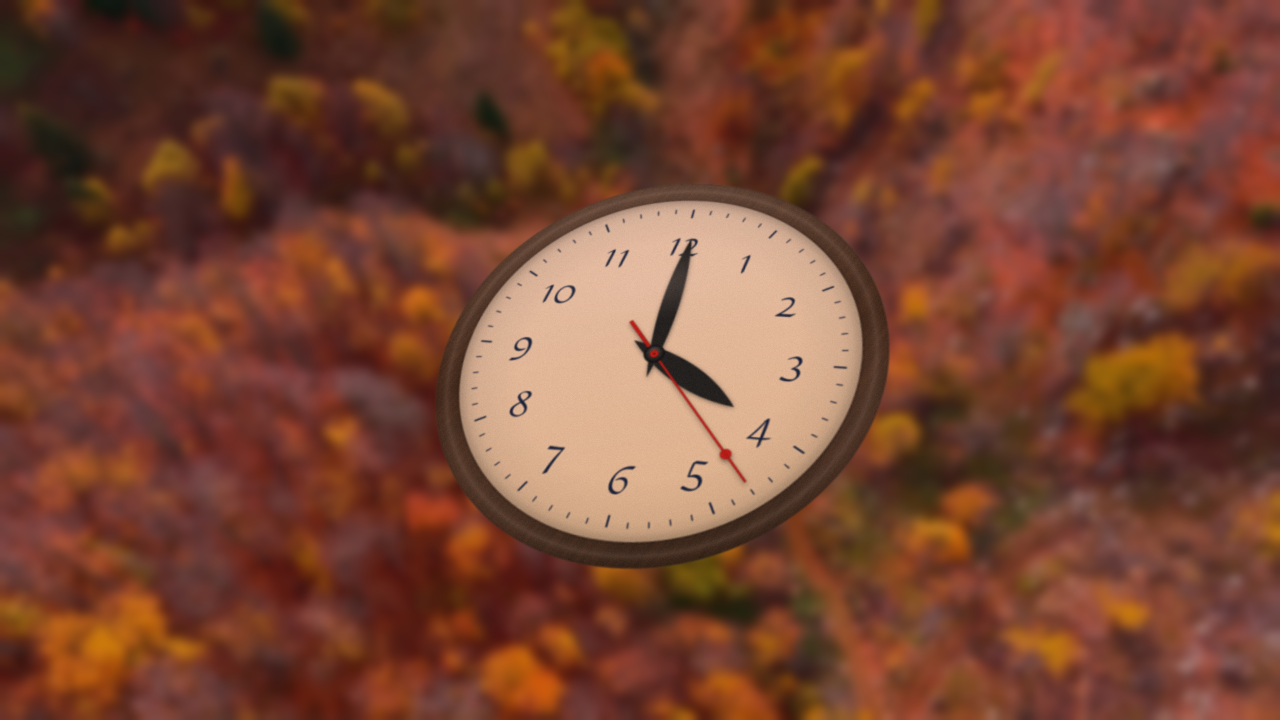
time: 4:00:23
